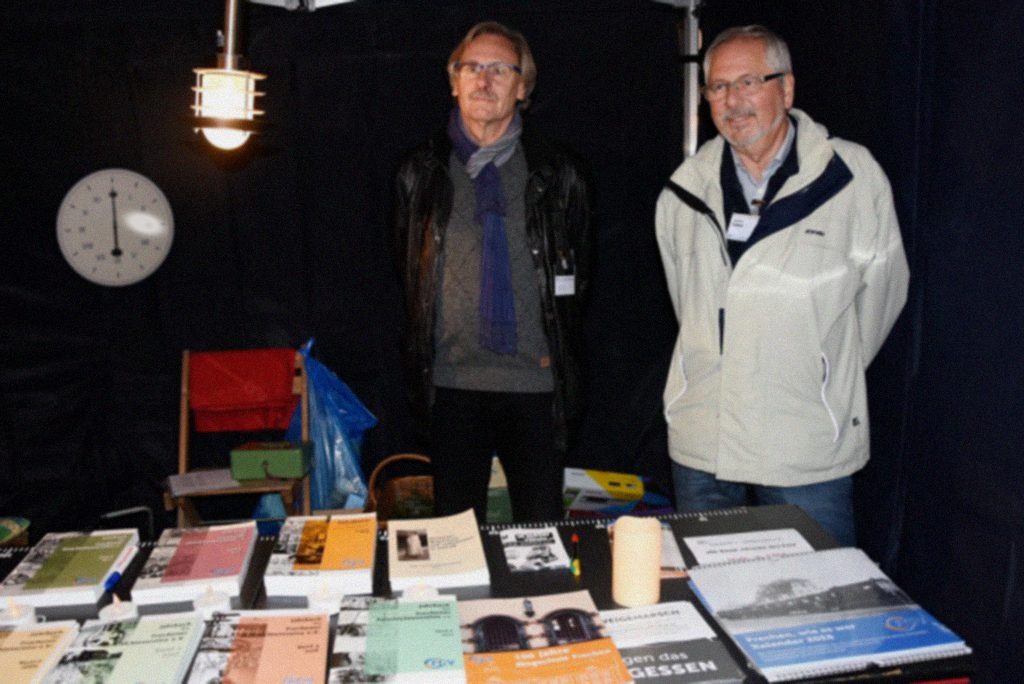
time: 6:00
